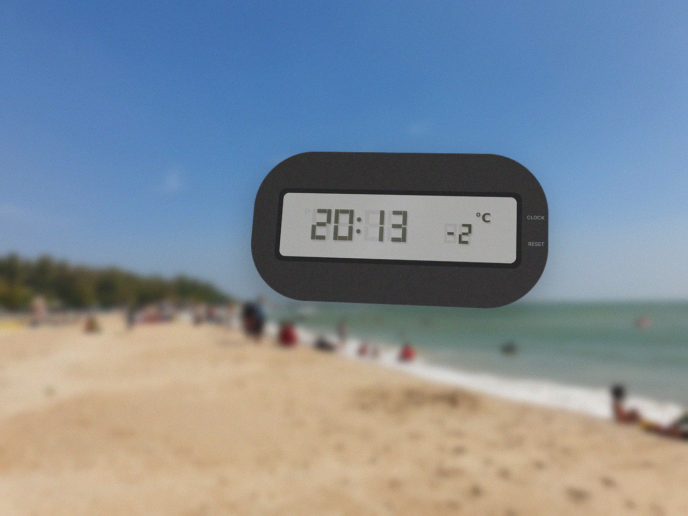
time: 20:13
